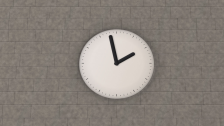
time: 1:58
